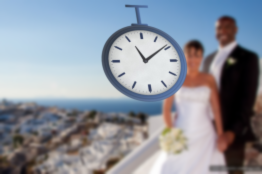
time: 11:09
